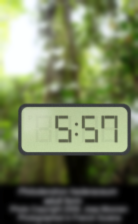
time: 5:57
